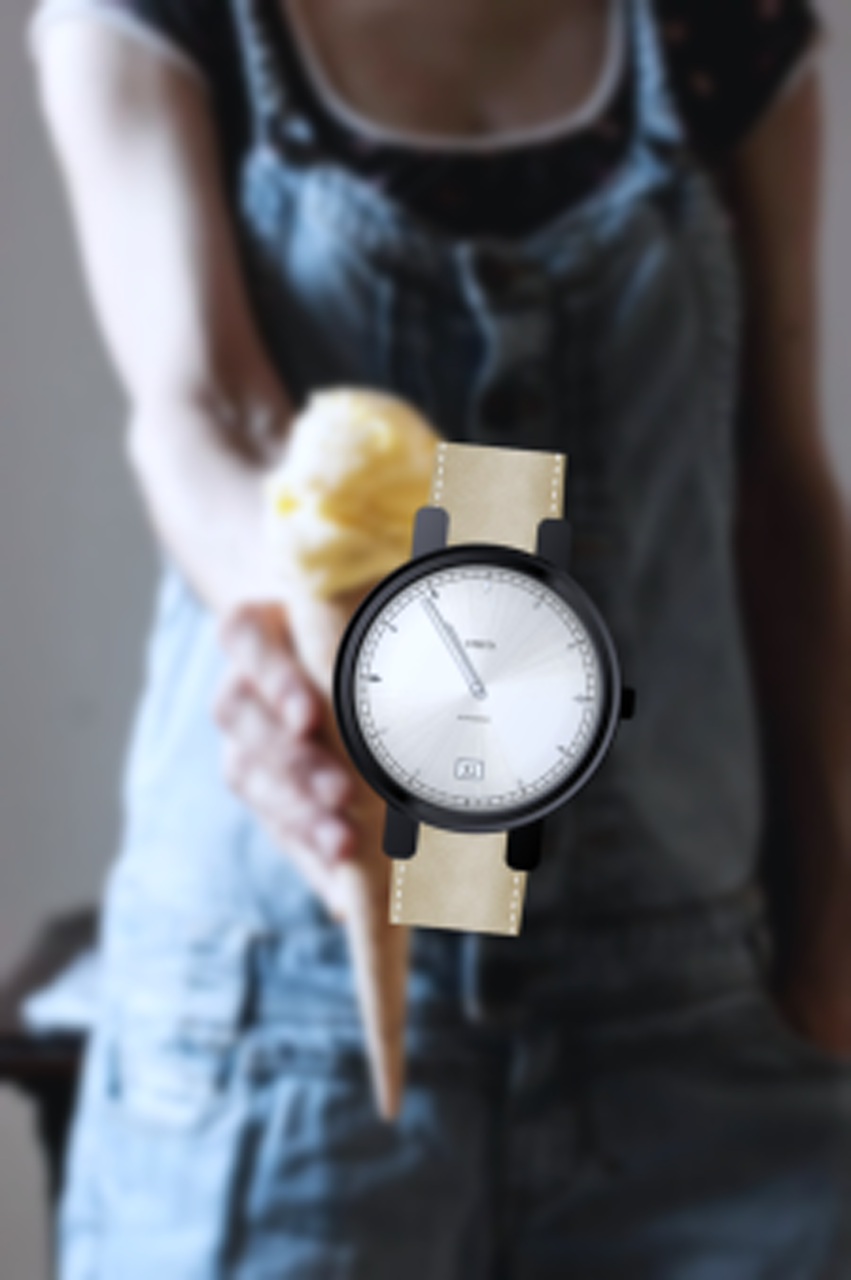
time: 10:54
